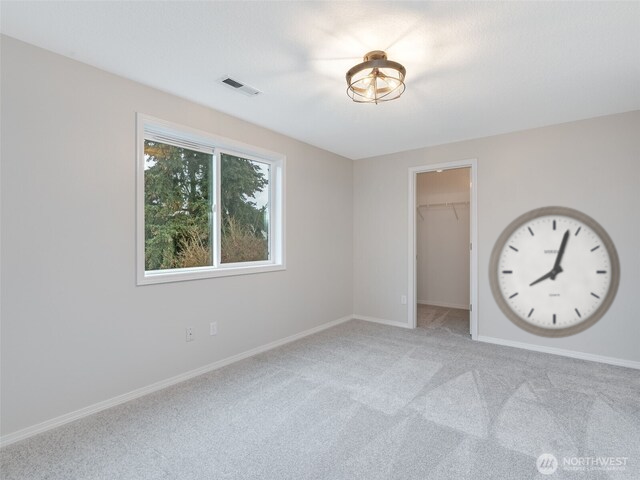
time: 8:03
